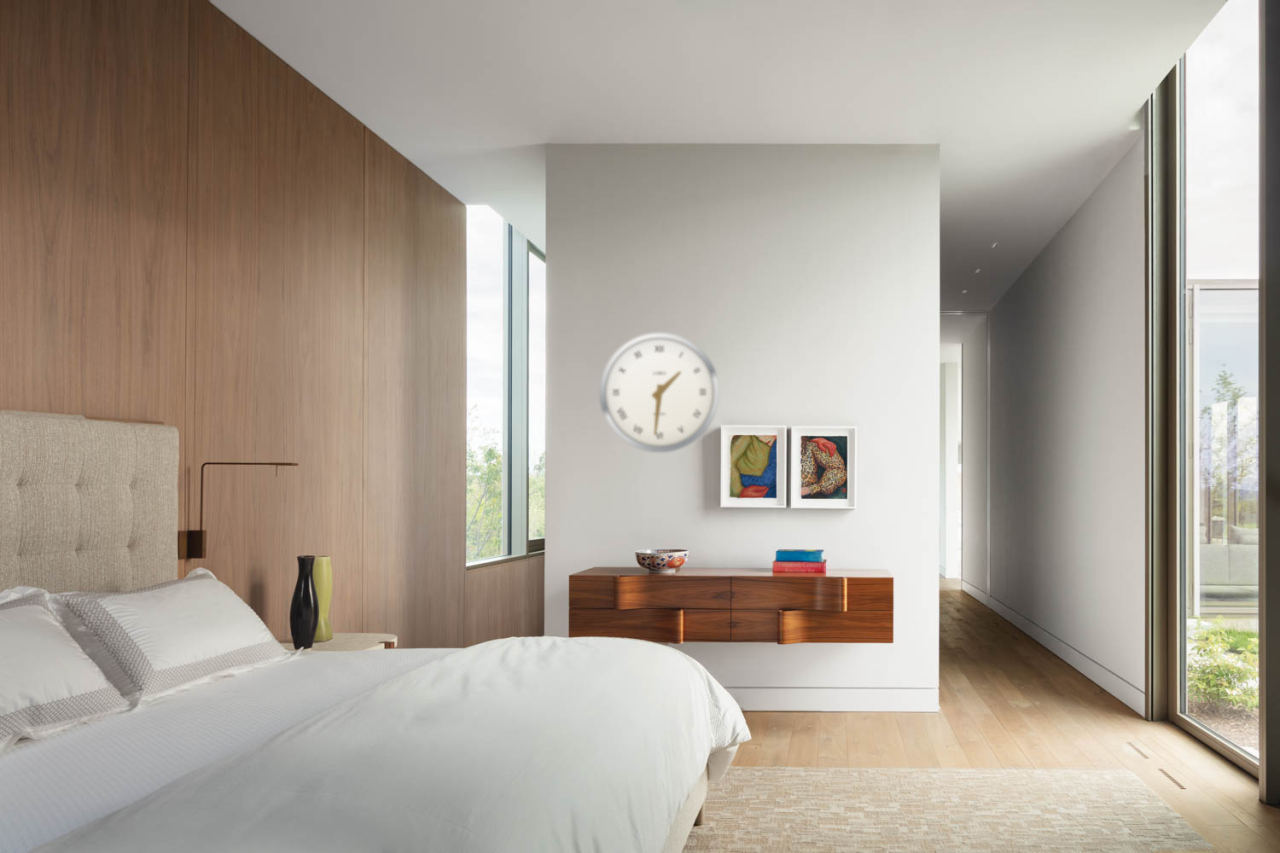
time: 1:31
